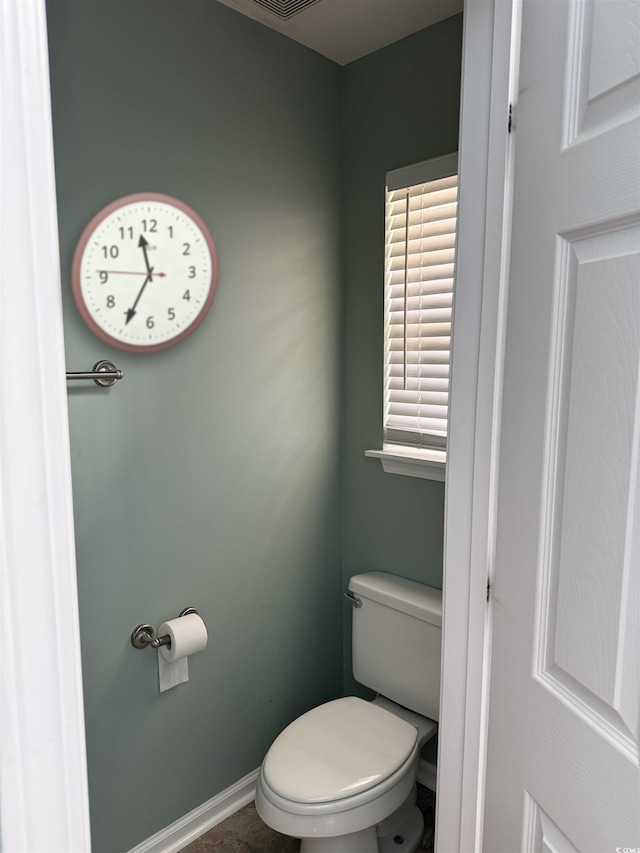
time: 11:34:46
